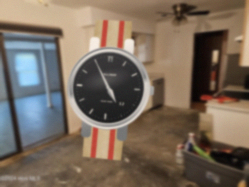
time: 4:55
